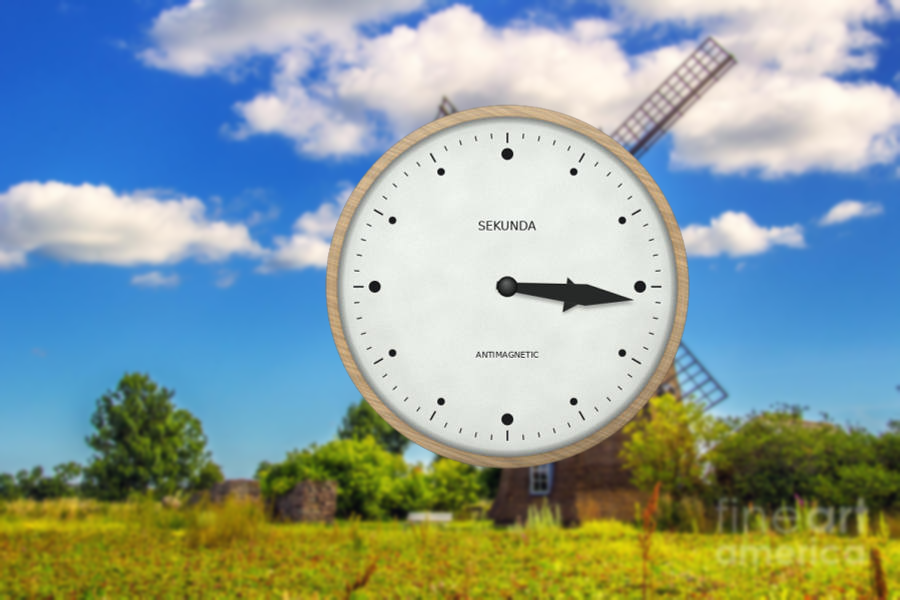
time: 3:16
